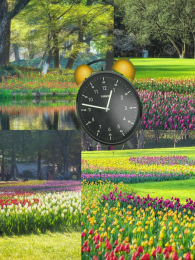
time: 12:47
